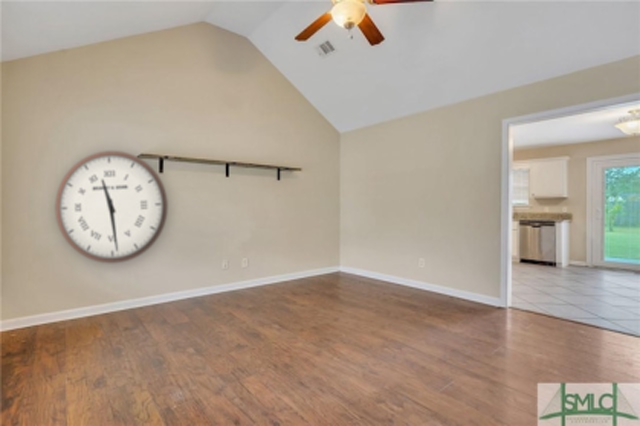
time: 11:29
